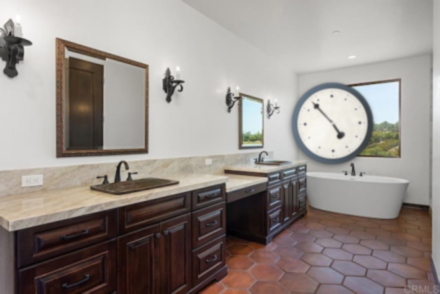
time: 4:53
